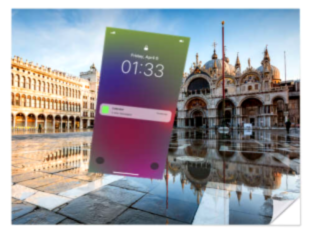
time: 1:33
